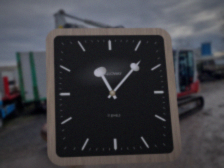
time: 11:07
